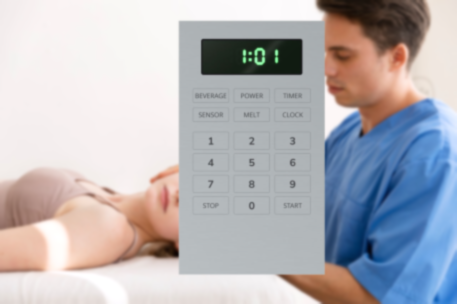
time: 1:01
